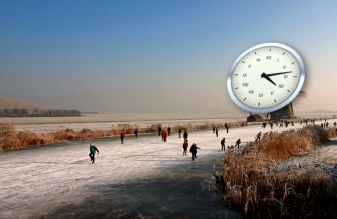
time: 4:13
